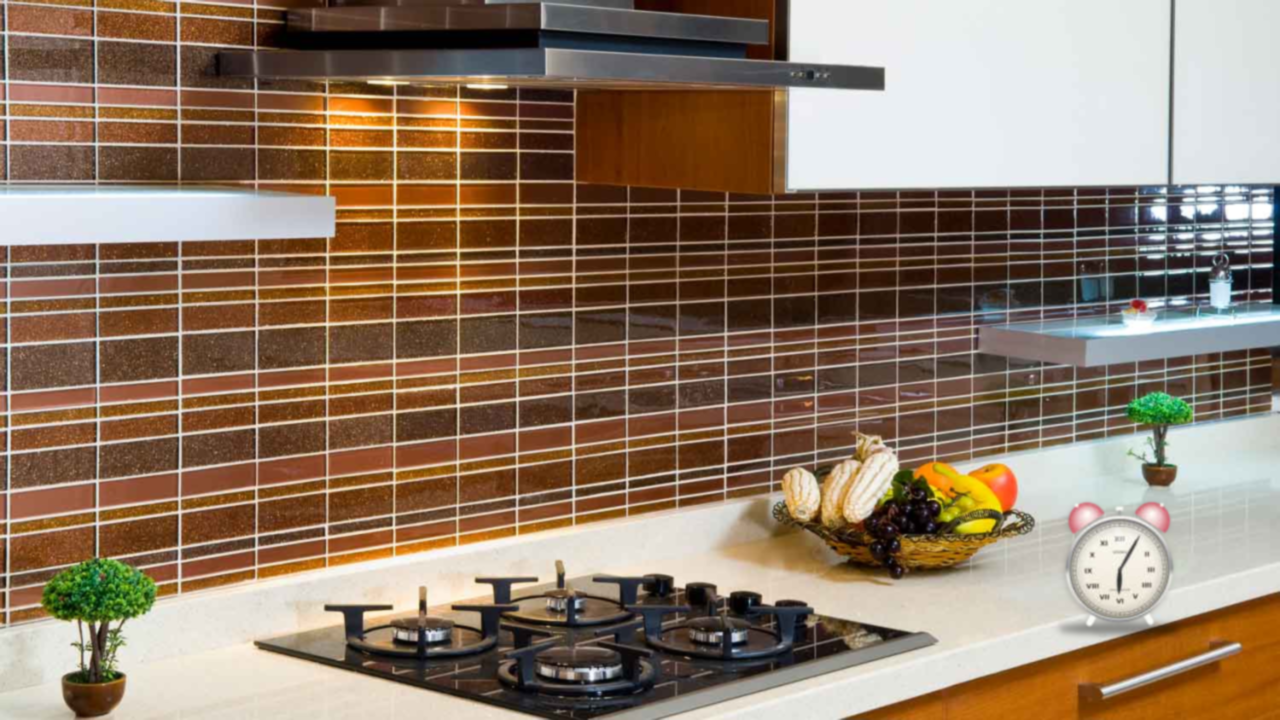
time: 6:05
